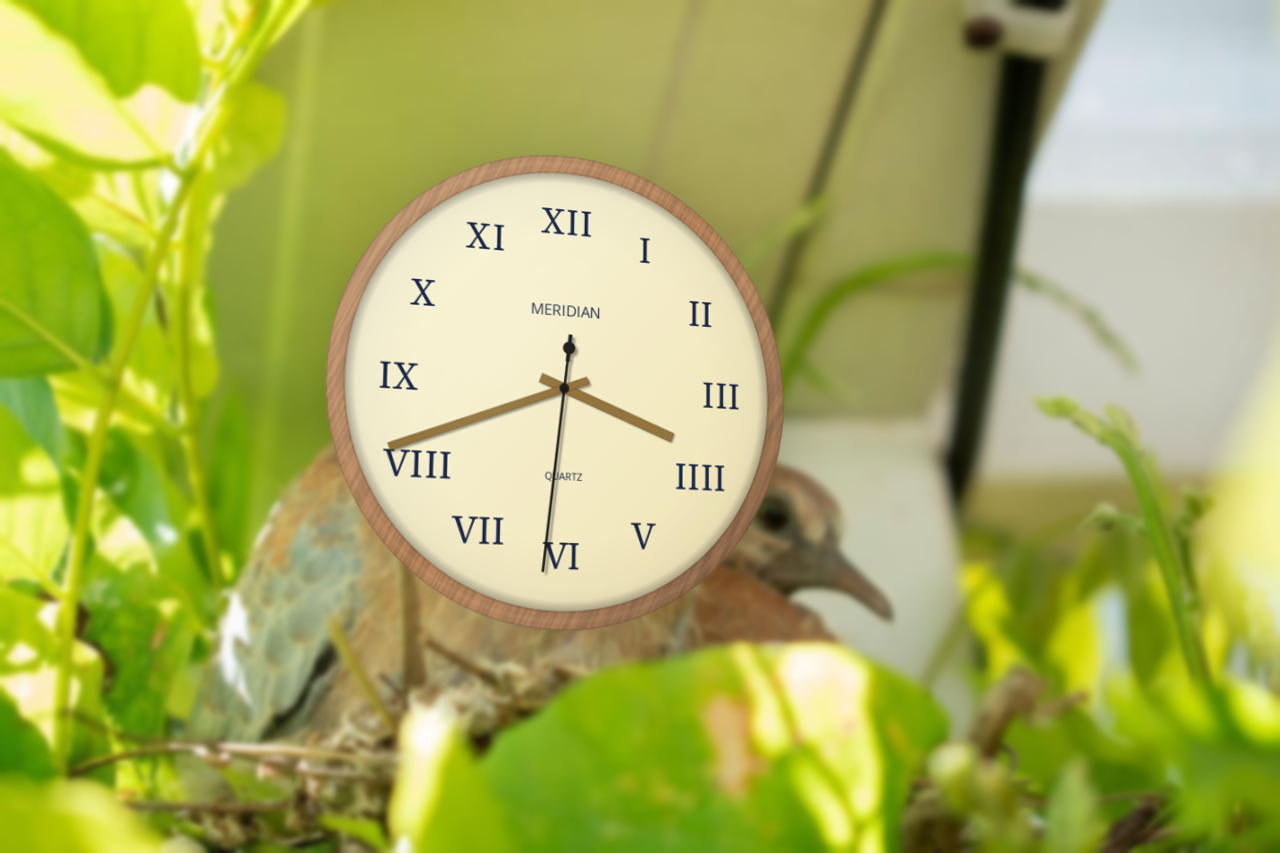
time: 3:41:31
